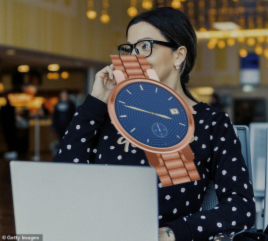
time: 3:49
